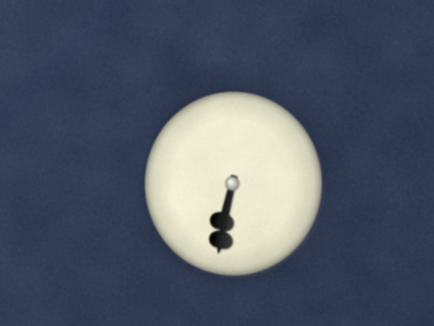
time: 6:32
